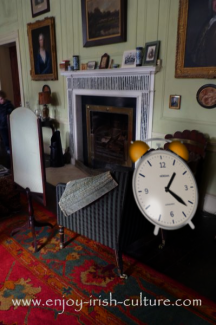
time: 1:22
